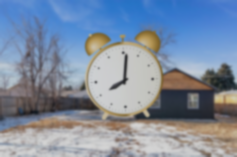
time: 8:01
